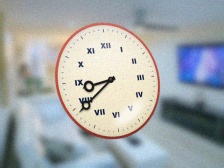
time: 8:39
